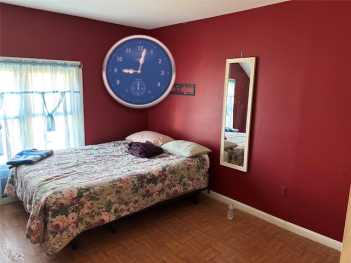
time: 9:02
